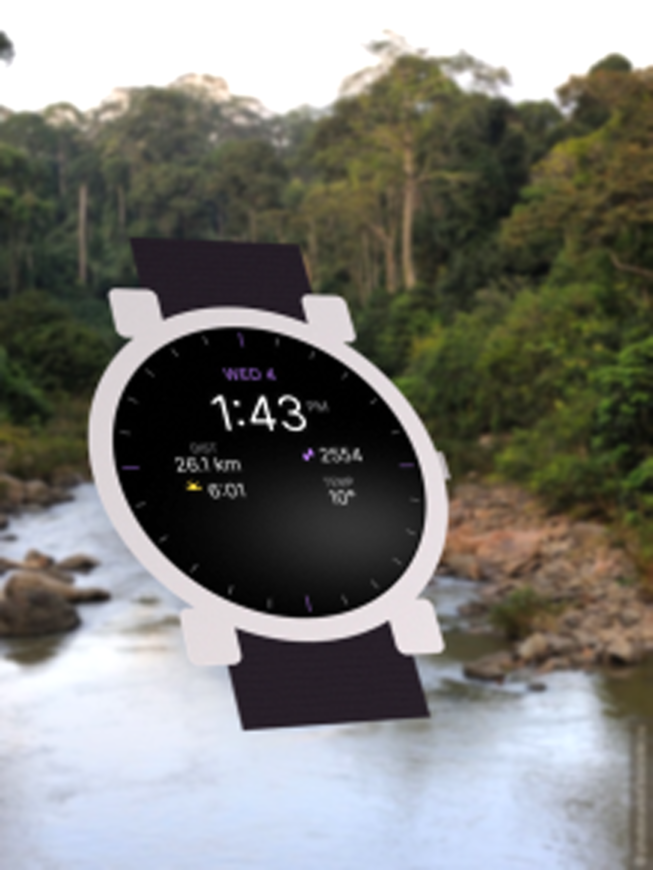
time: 1:43
